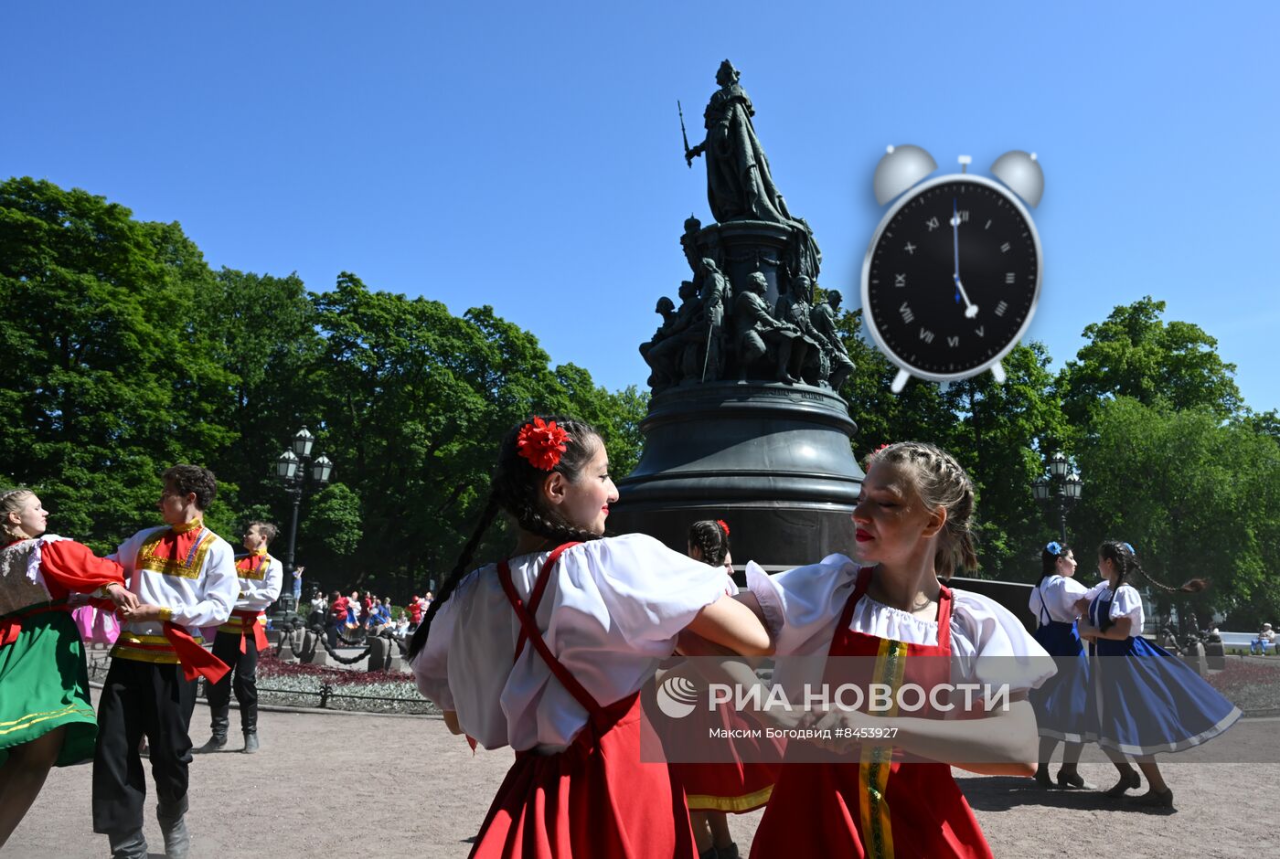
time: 4:58:59
